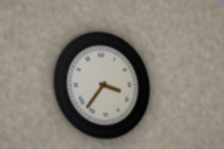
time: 3:37
